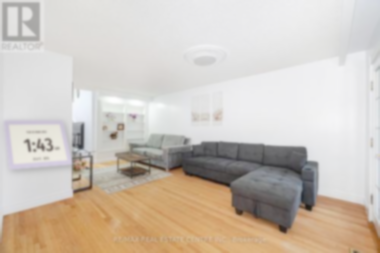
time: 1:43
